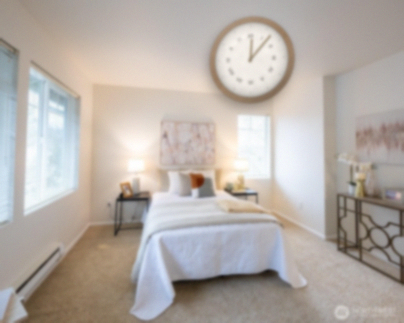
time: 12:07
